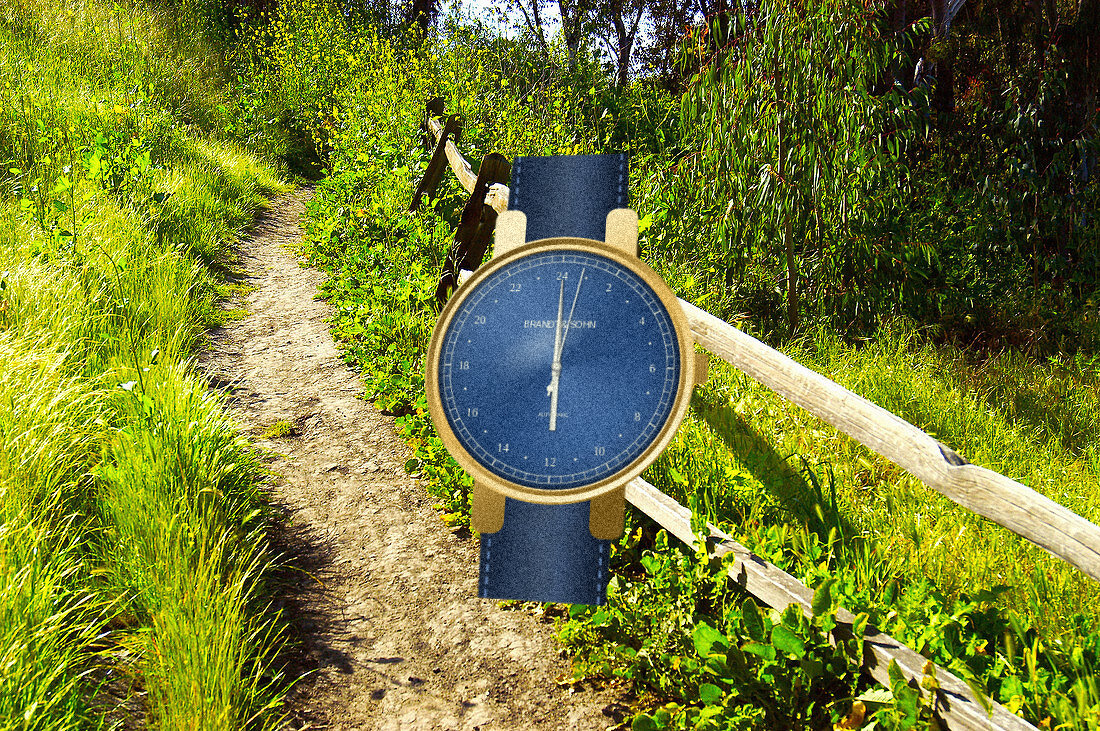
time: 12:00:02
